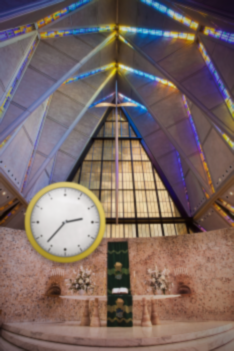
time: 2:37
